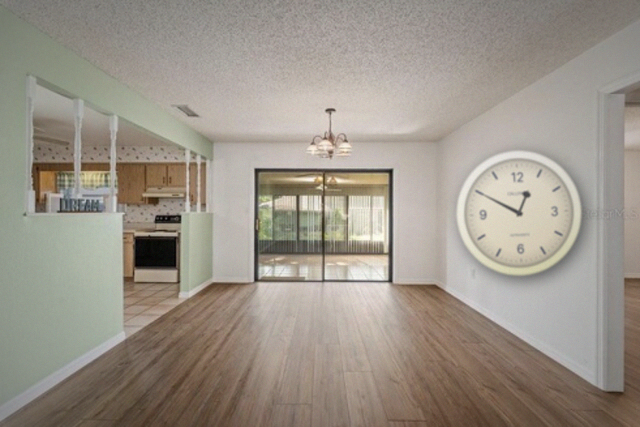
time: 12:50
